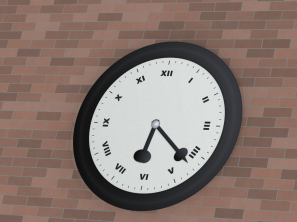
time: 6:22
